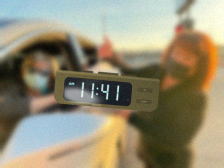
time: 11:41
